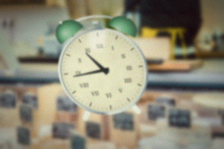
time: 10:44
